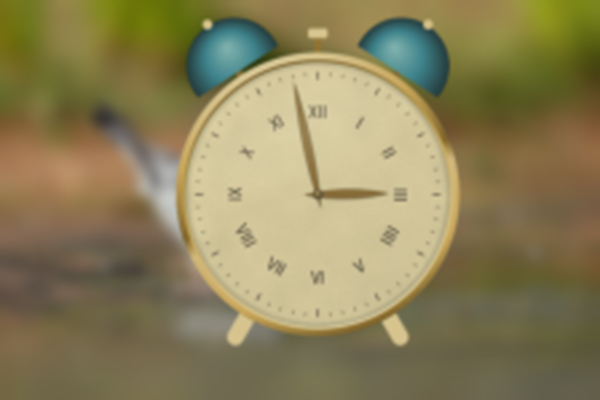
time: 2:58
